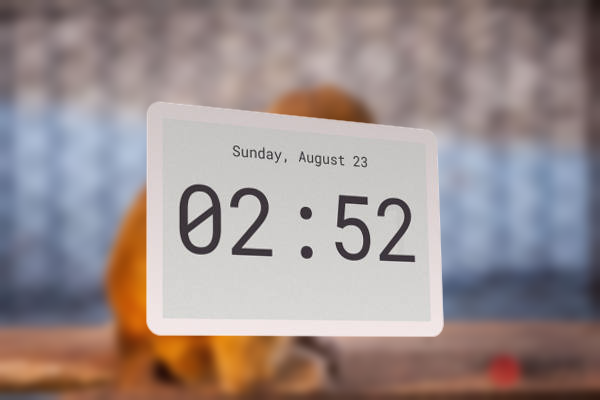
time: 2:52
